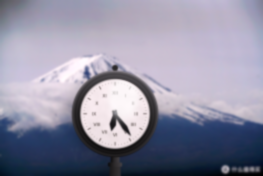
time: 6:24
